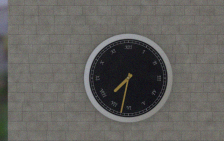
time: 7:32
